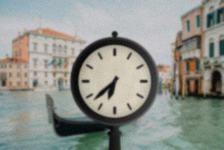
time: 6:38
